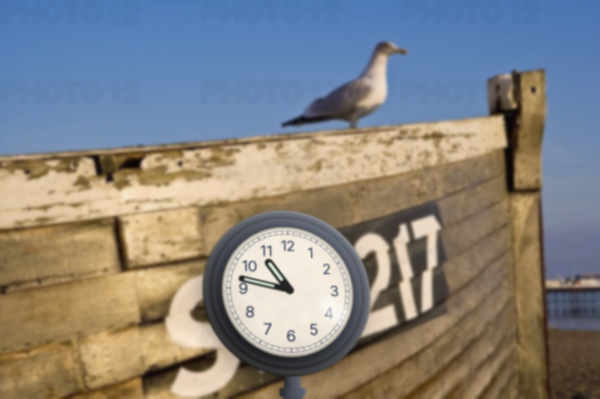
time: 10:47
